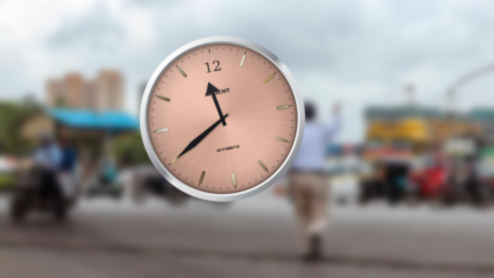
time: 11:40
